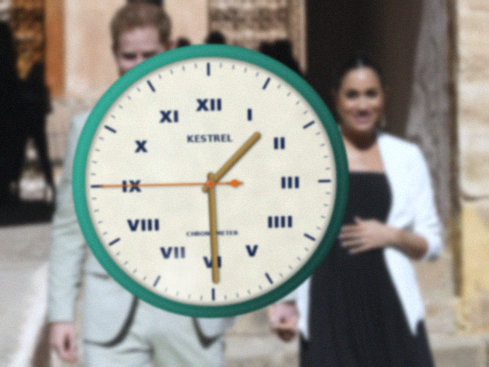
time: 1:29:45
